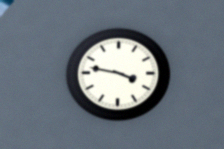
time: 3:47
